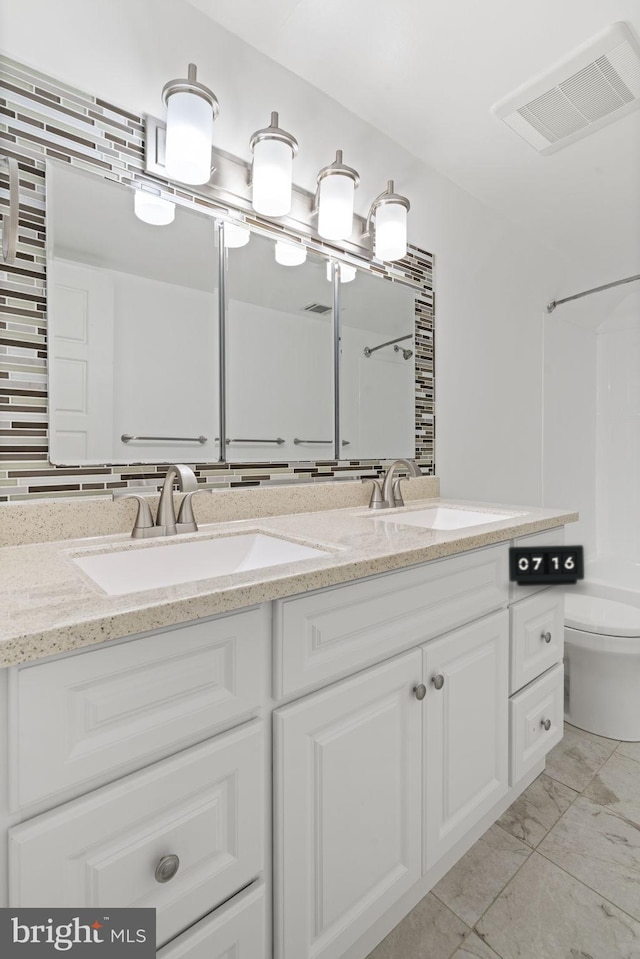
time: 7:16
